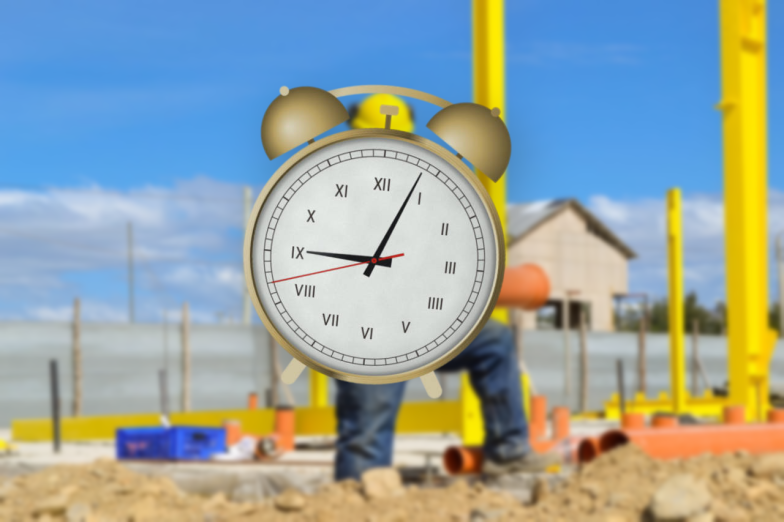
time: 9:03:42
